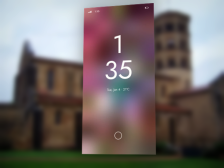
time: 1:35
